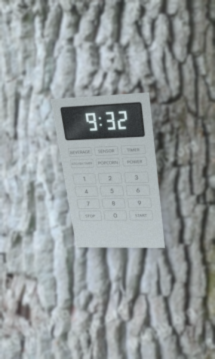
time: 9:32
